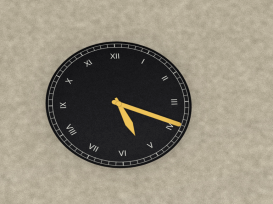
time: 5:19
